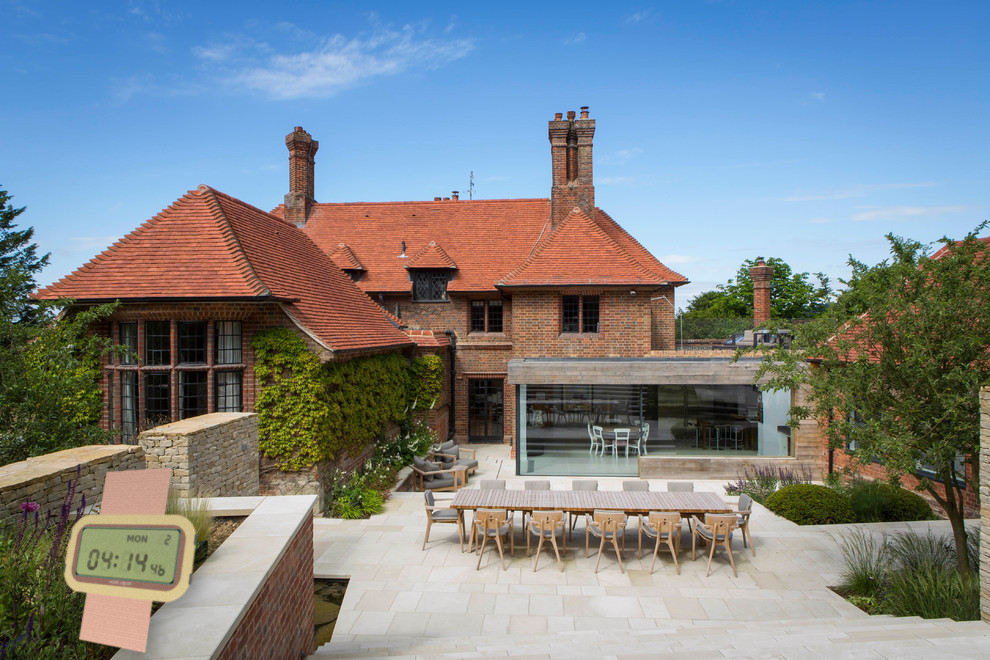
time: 4:14:46
